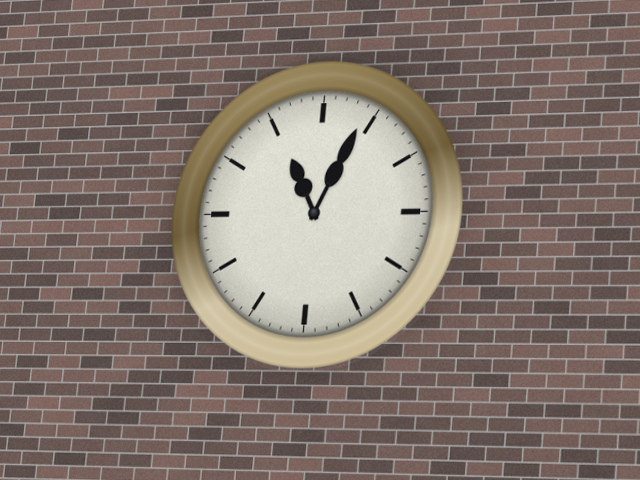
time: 11:04
